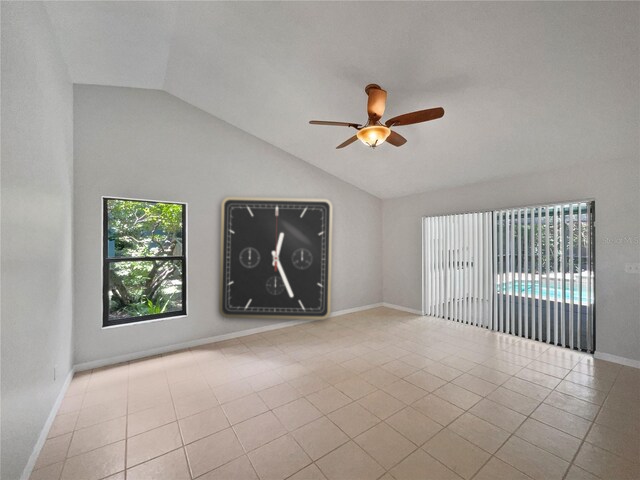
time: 12:26
